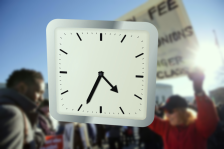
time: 4:34
